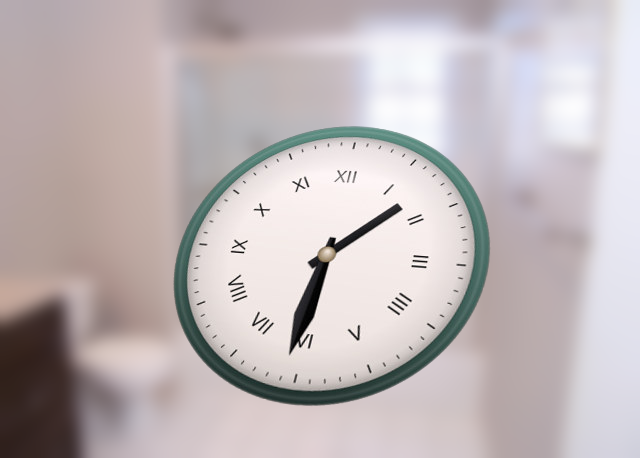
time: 1:31
